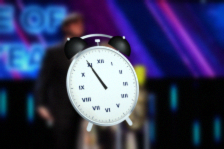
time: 10:55
